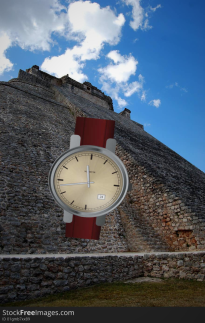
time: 11:43
